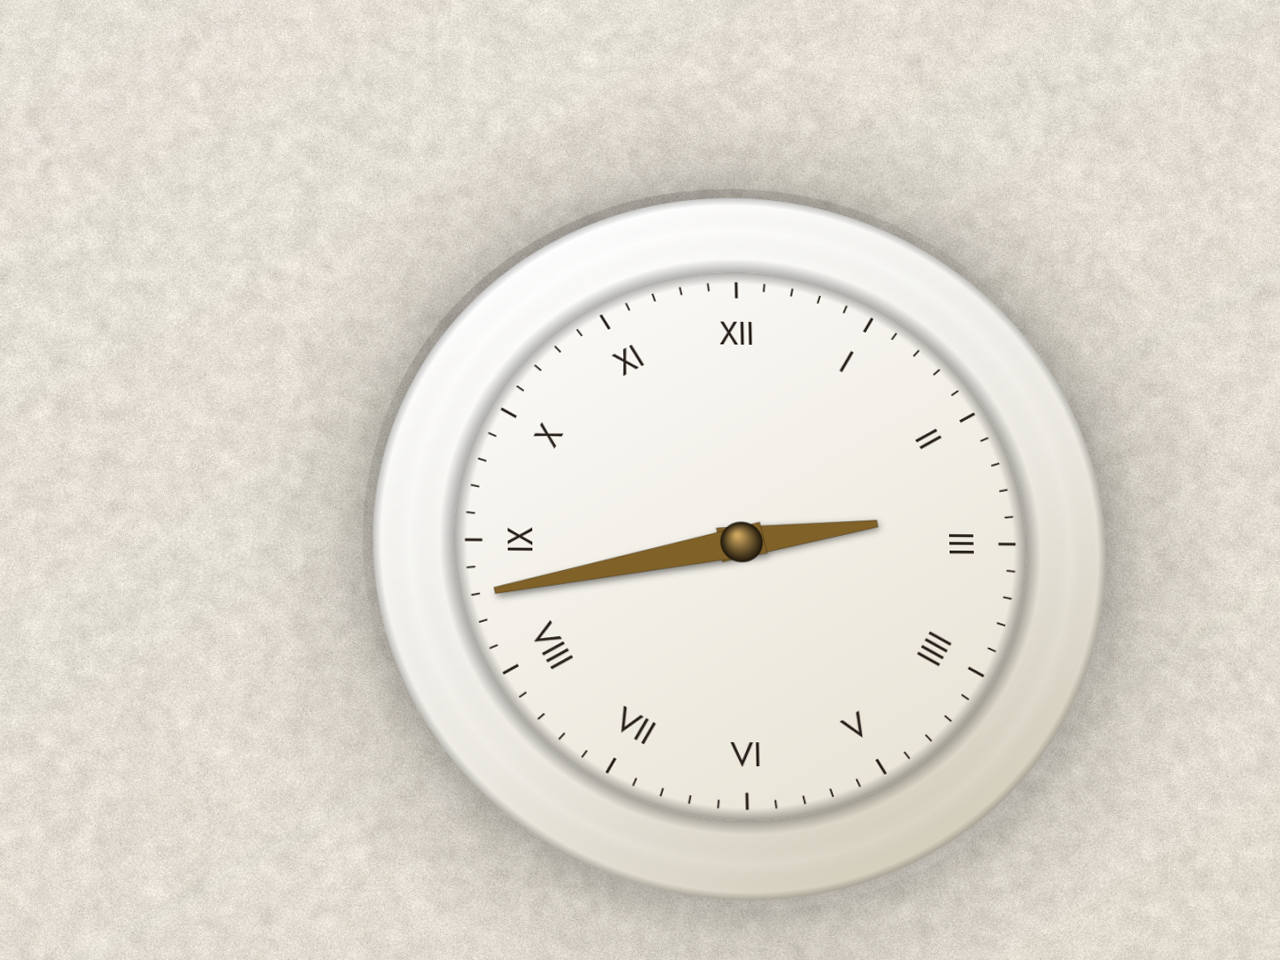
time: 2:43
